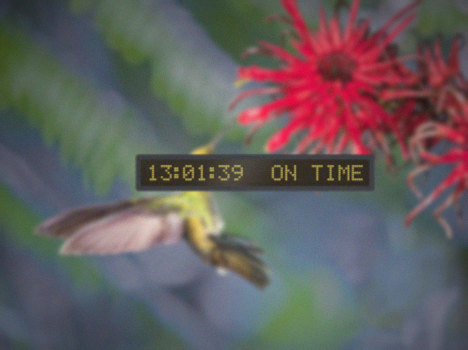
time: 13:01:39
